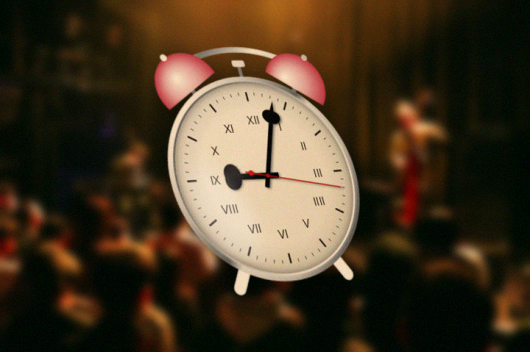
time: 9:03:17
